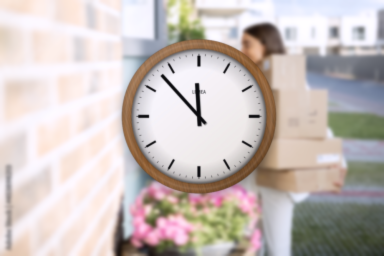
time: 11:53
